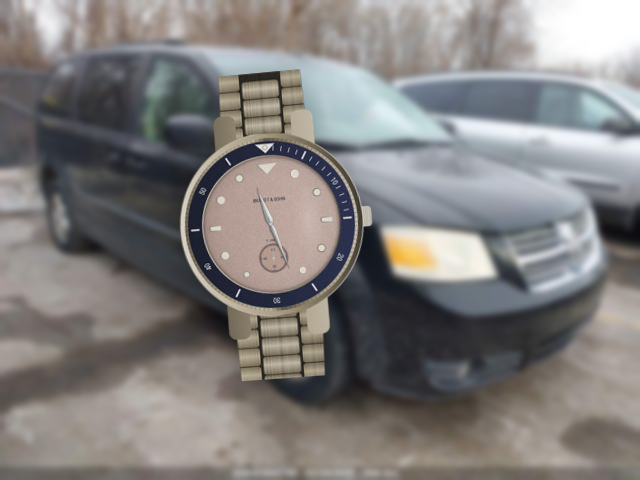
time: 11:27
